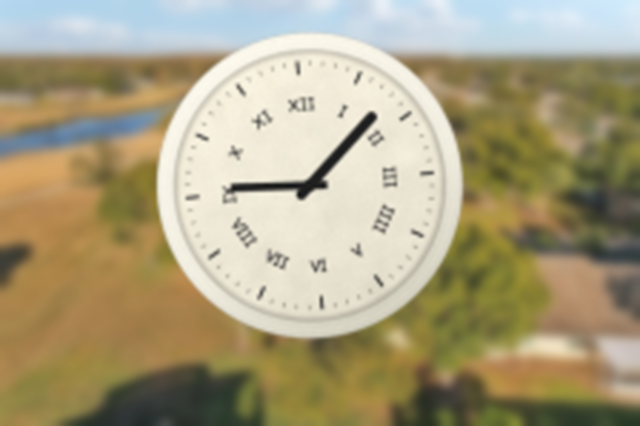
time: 9:08
